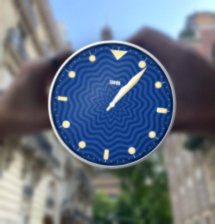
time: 1:06
